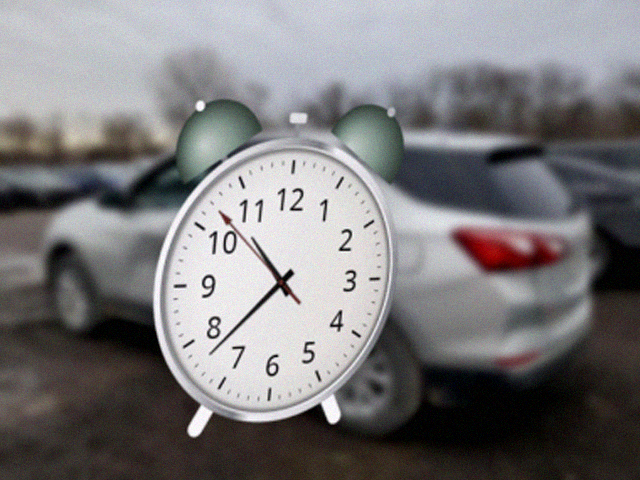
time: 10:37:52
